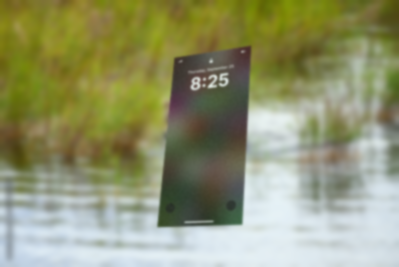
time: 8:25
